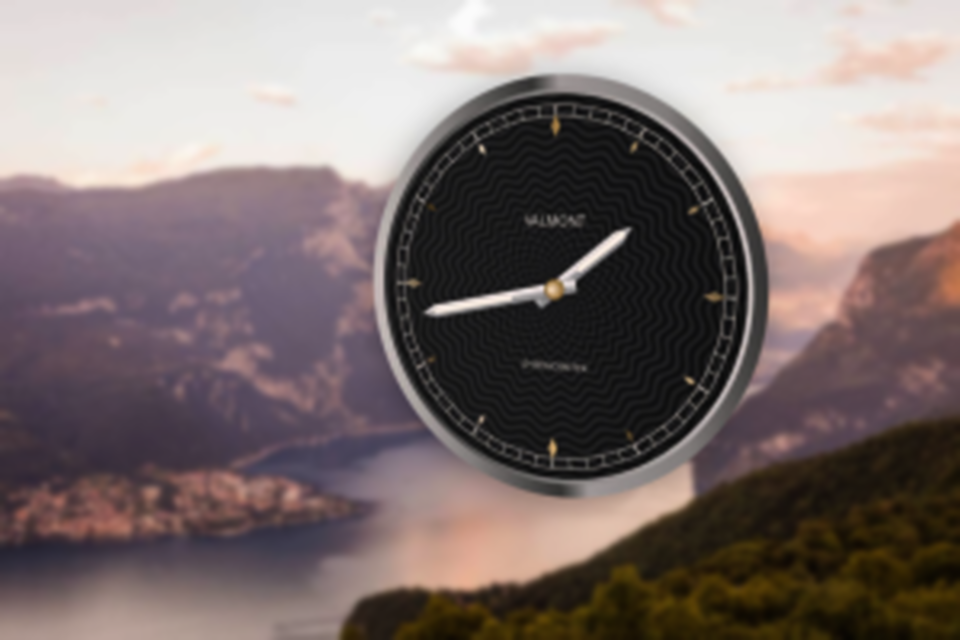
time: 1:43
